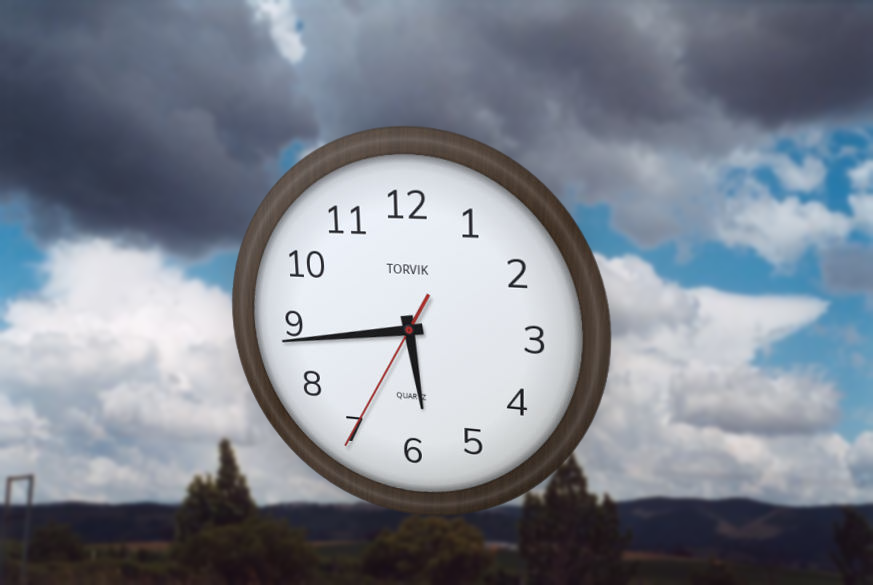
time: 5:43:35
